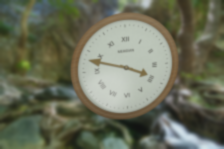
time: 3:48
